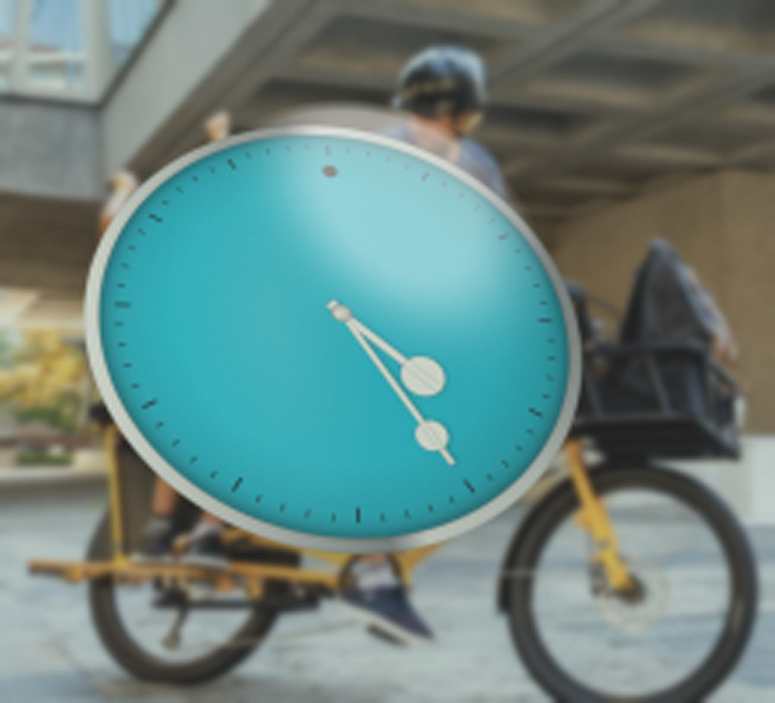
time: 4:25
